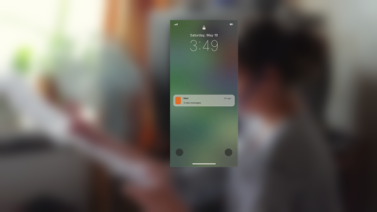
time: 3:49
